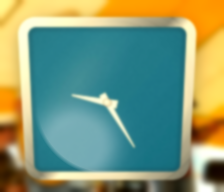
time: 9:25
